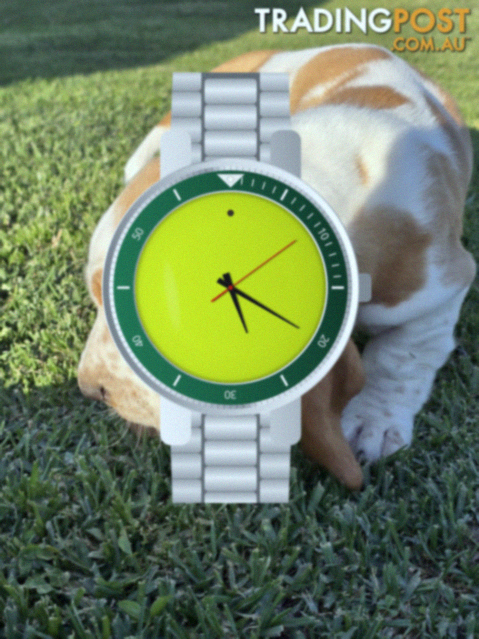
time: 5:20:09
